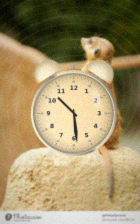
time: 10:29
